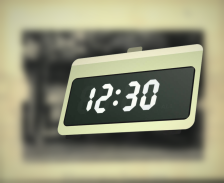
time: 12:30
